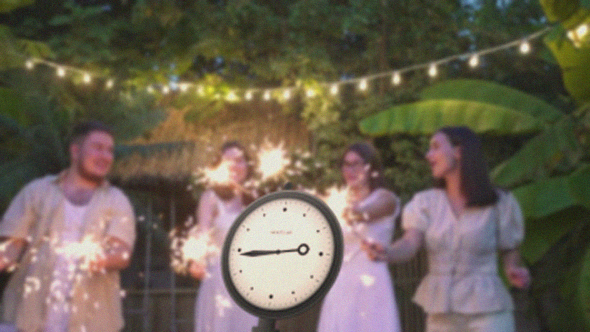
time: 2:44
